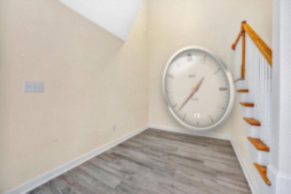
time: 1:38
